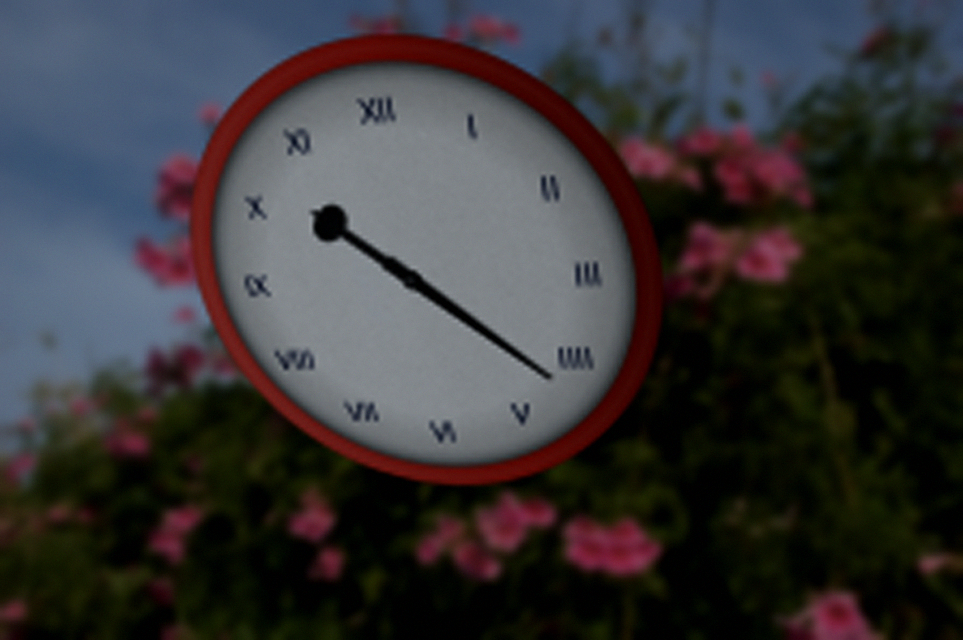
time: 10:22
